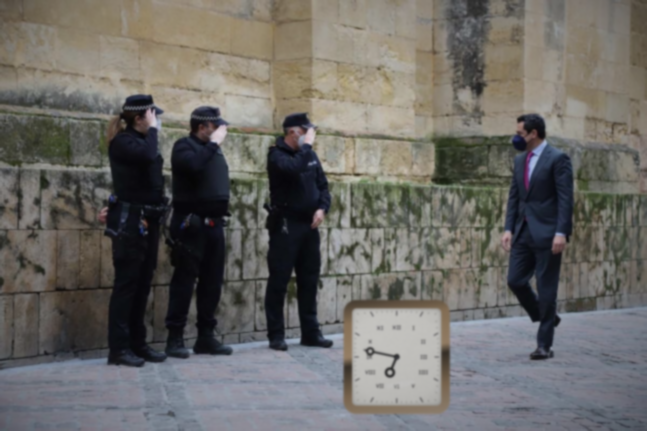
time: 6:47
